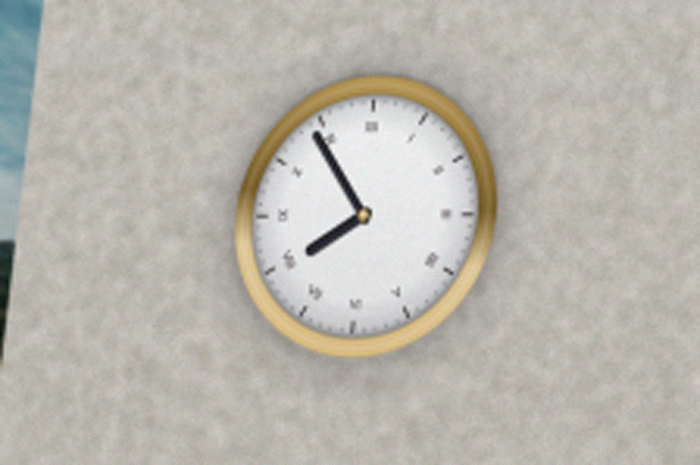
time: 7:54
